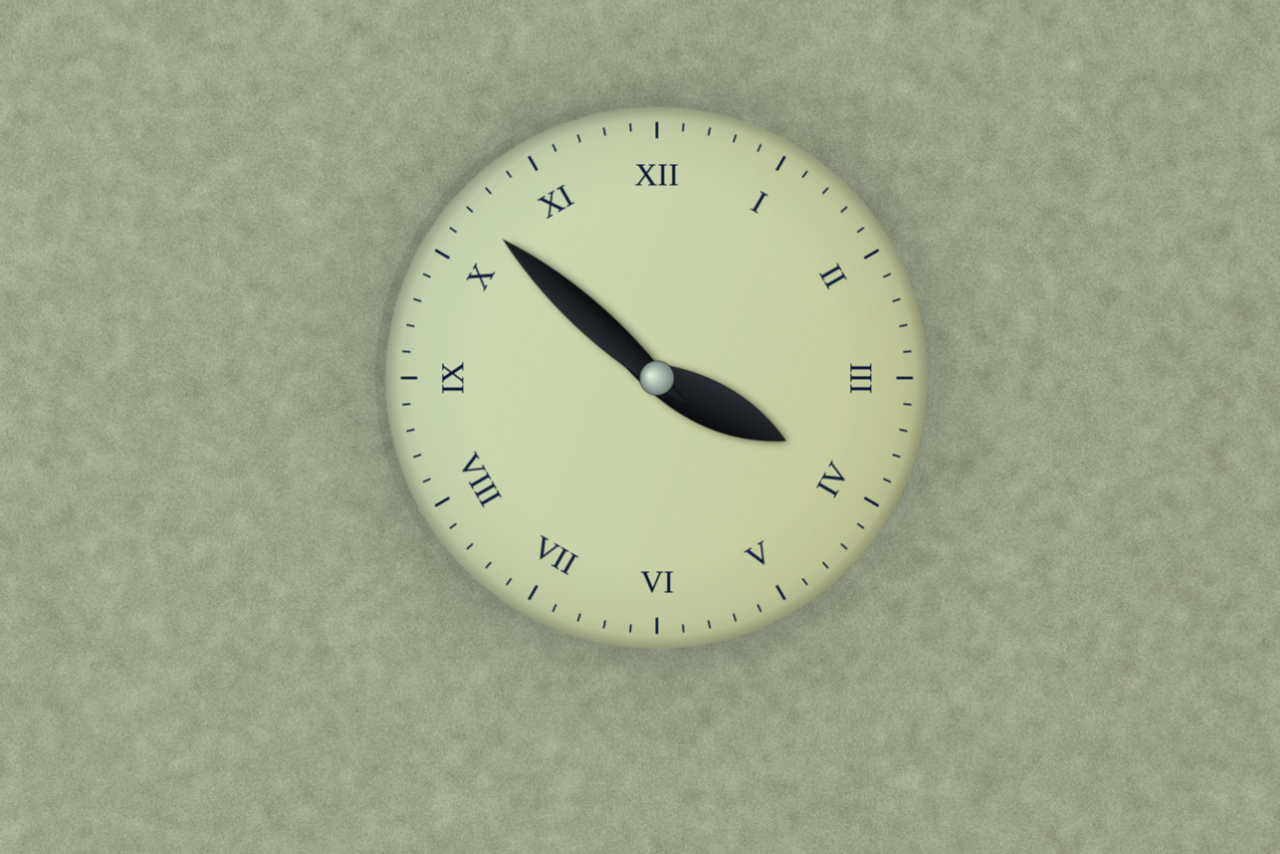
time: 3:52
